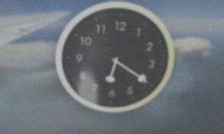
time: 6:20
